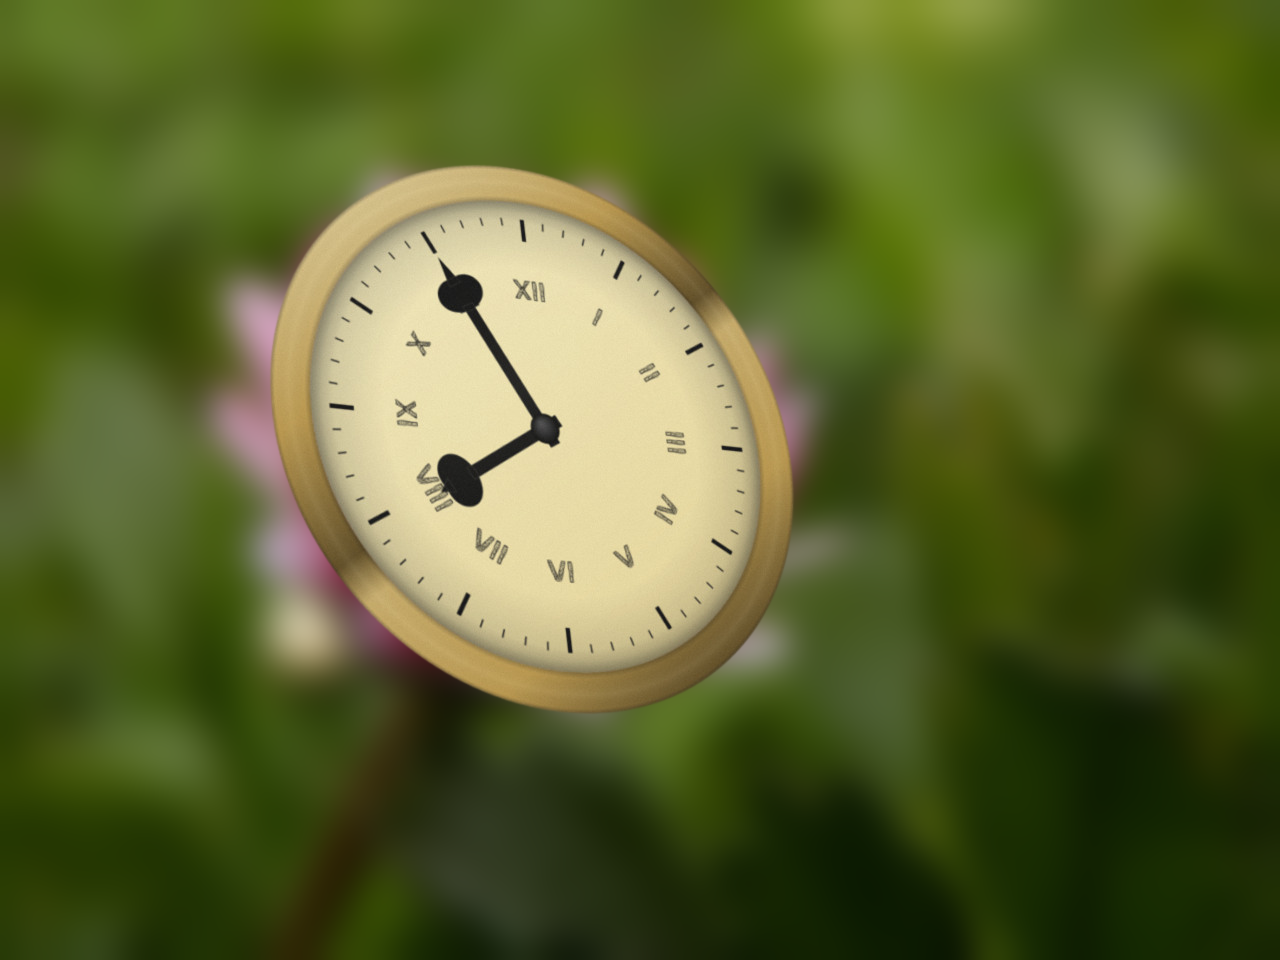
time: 7:55
